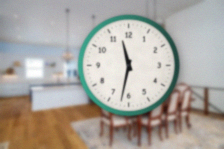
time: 11:32
